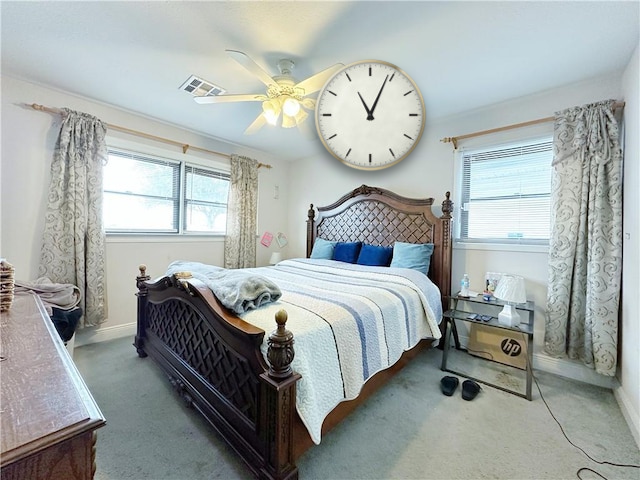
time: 11:04
